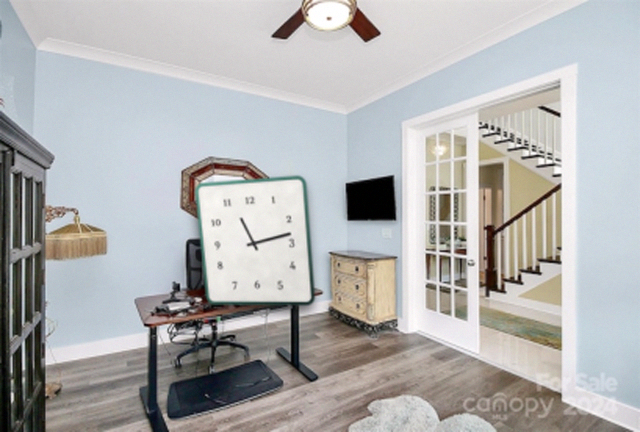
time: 11:13
